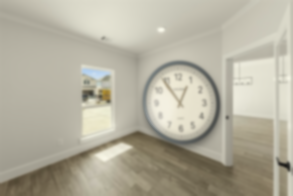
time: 12:54
